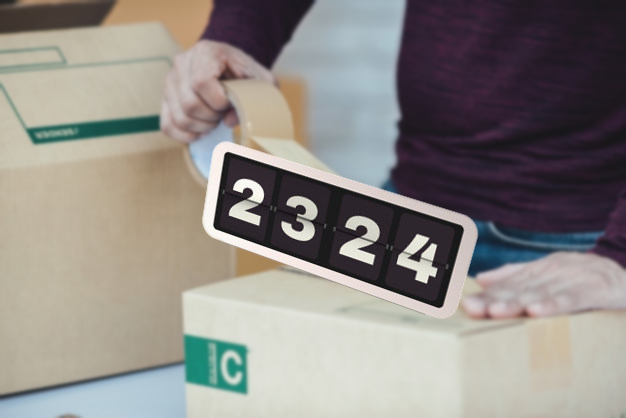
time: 23:24
